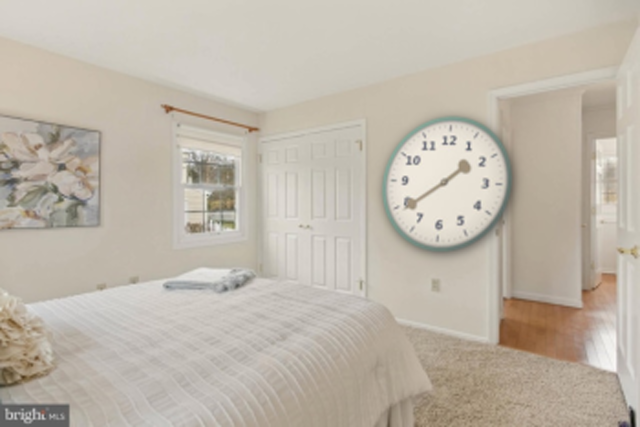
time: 1:39
